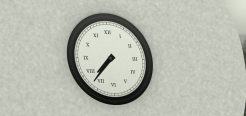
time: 7:37
